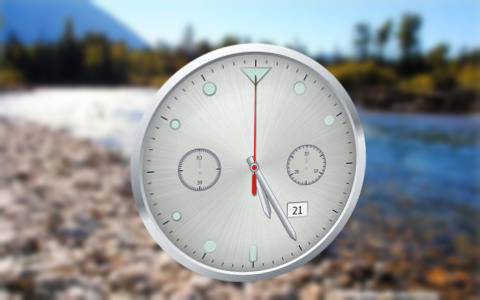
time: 5:25
